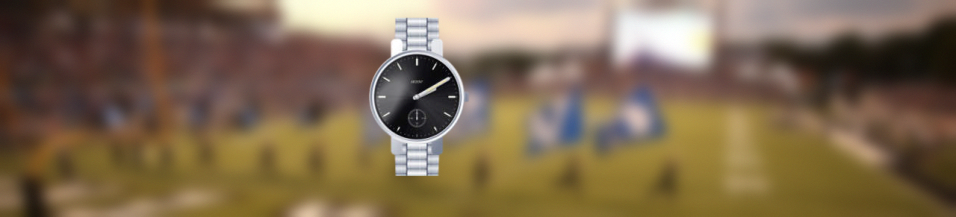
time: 2:10
